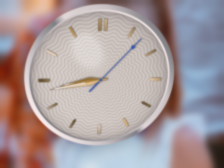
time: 8:43:07
